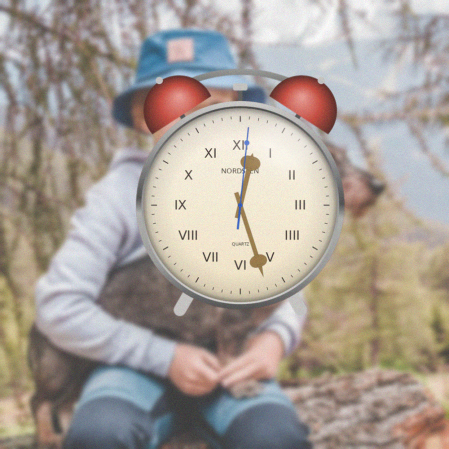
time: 12:27:01
